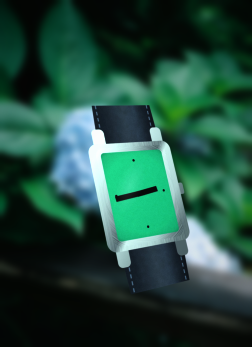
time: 2:44
